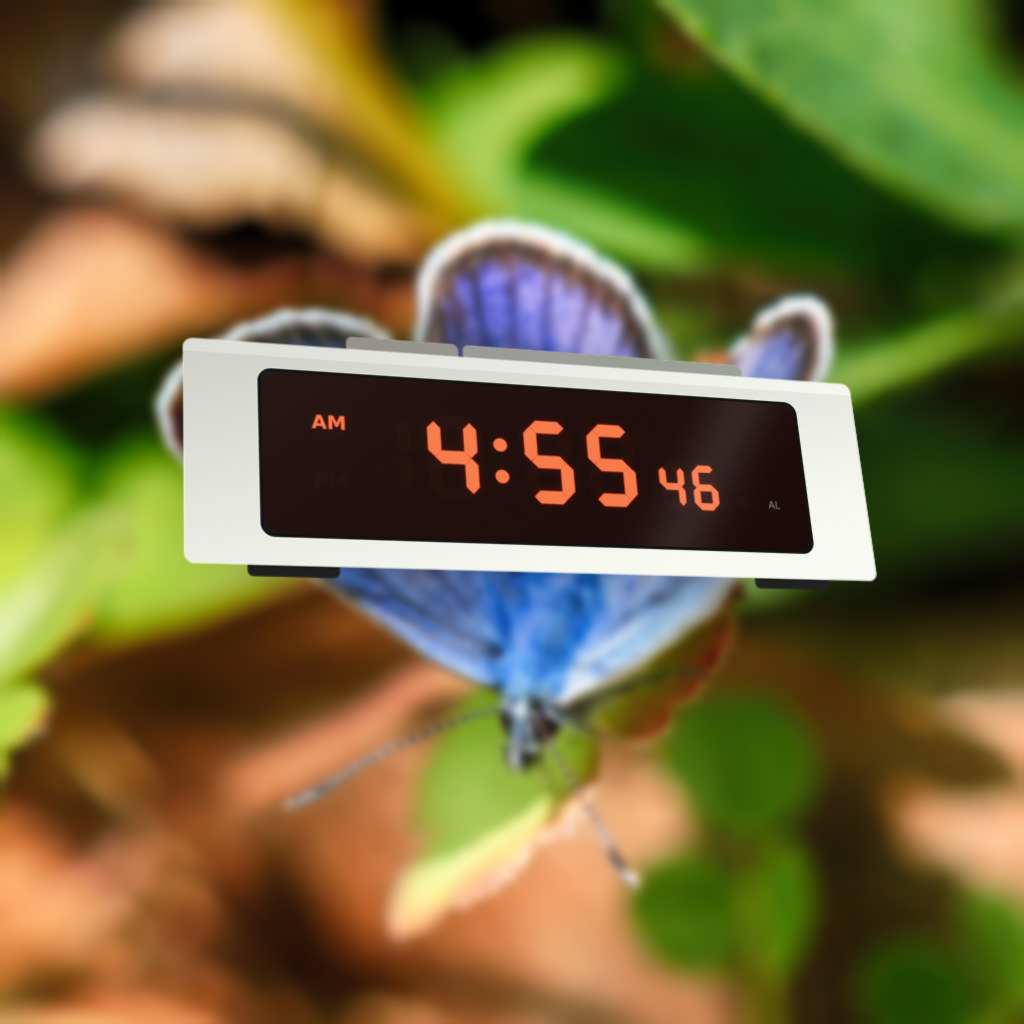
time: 4:55:46
